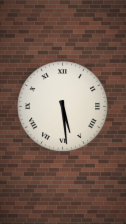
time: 5:29
